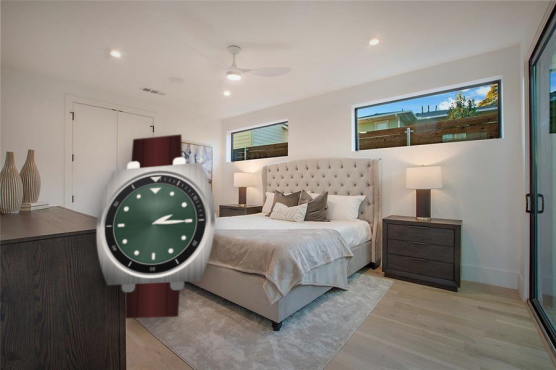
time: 2:15
